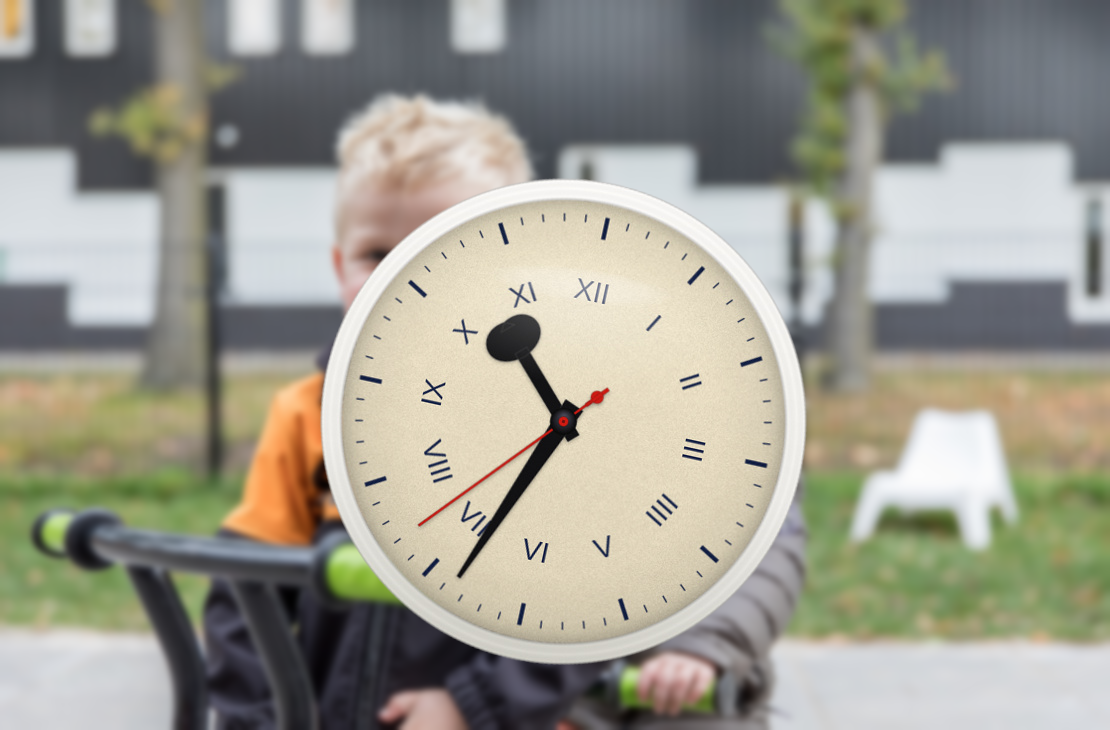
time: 10:33:37
